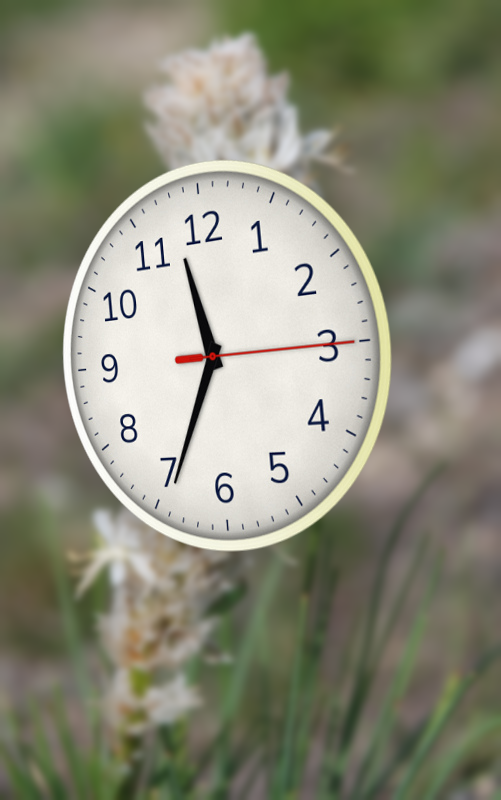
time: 11:34:15
